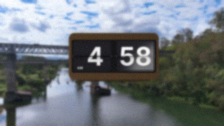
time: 4:58
